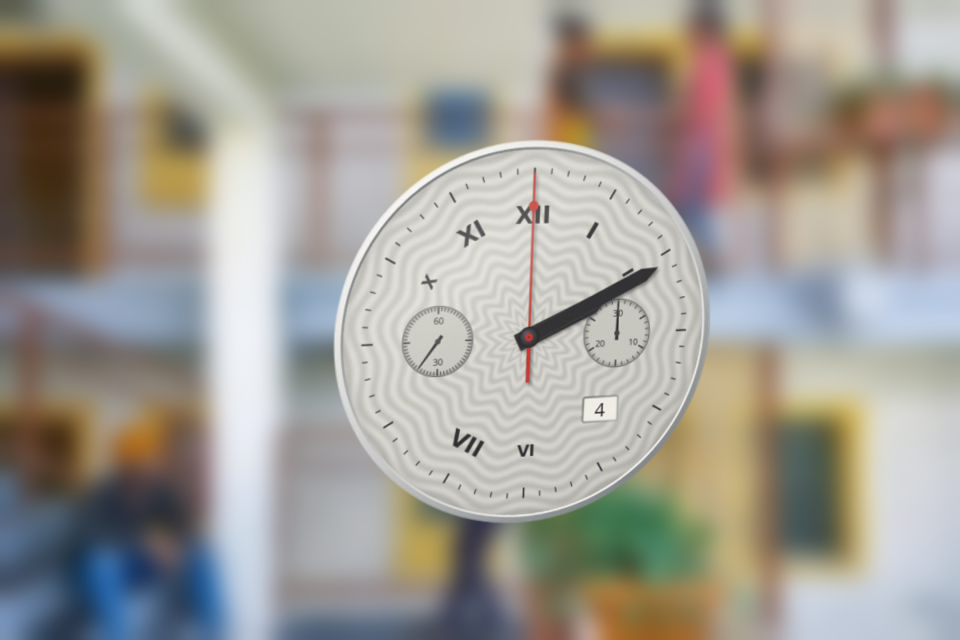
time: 2:10:36
